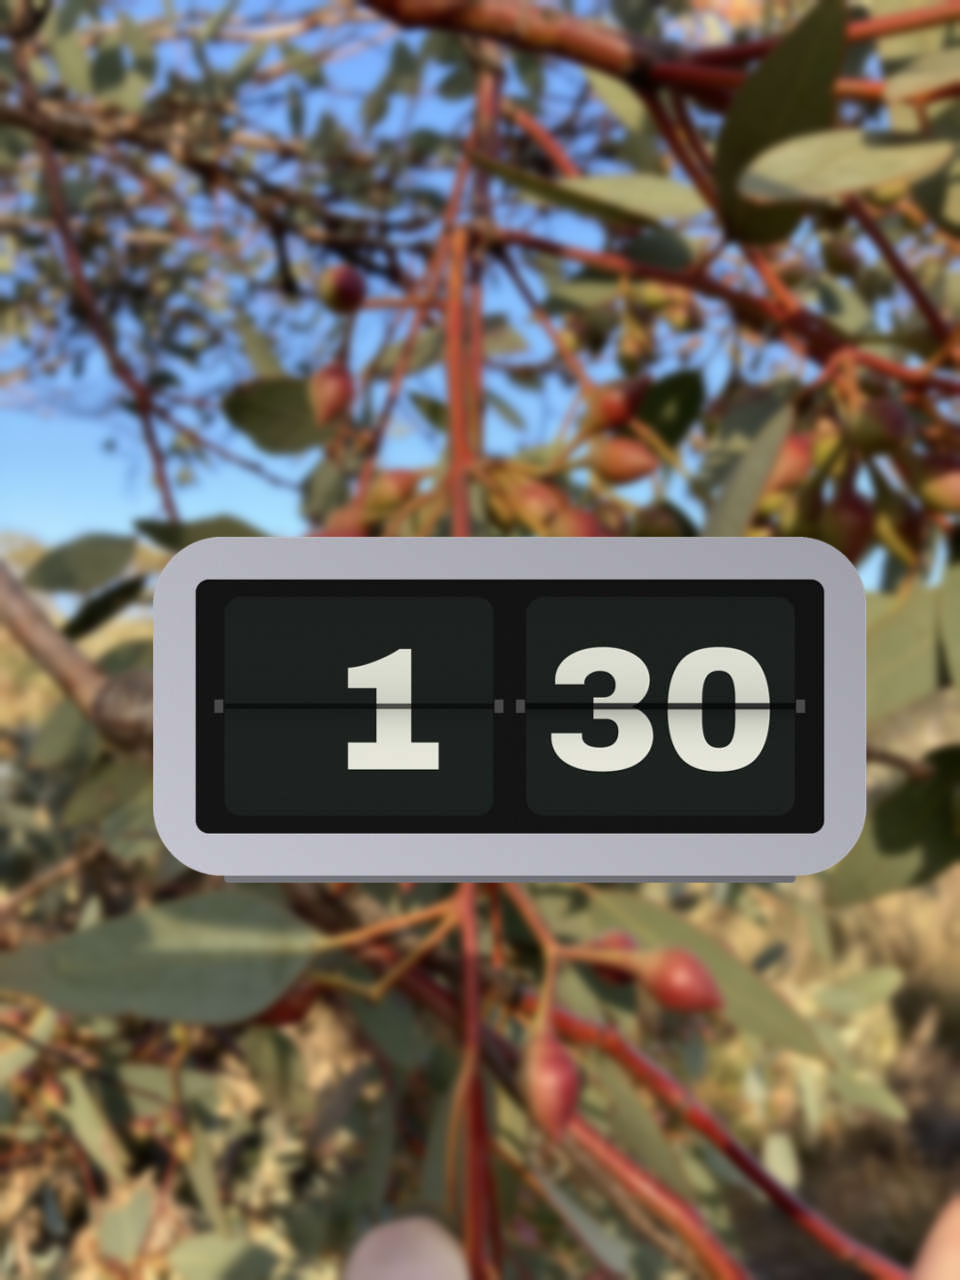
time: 1:30
